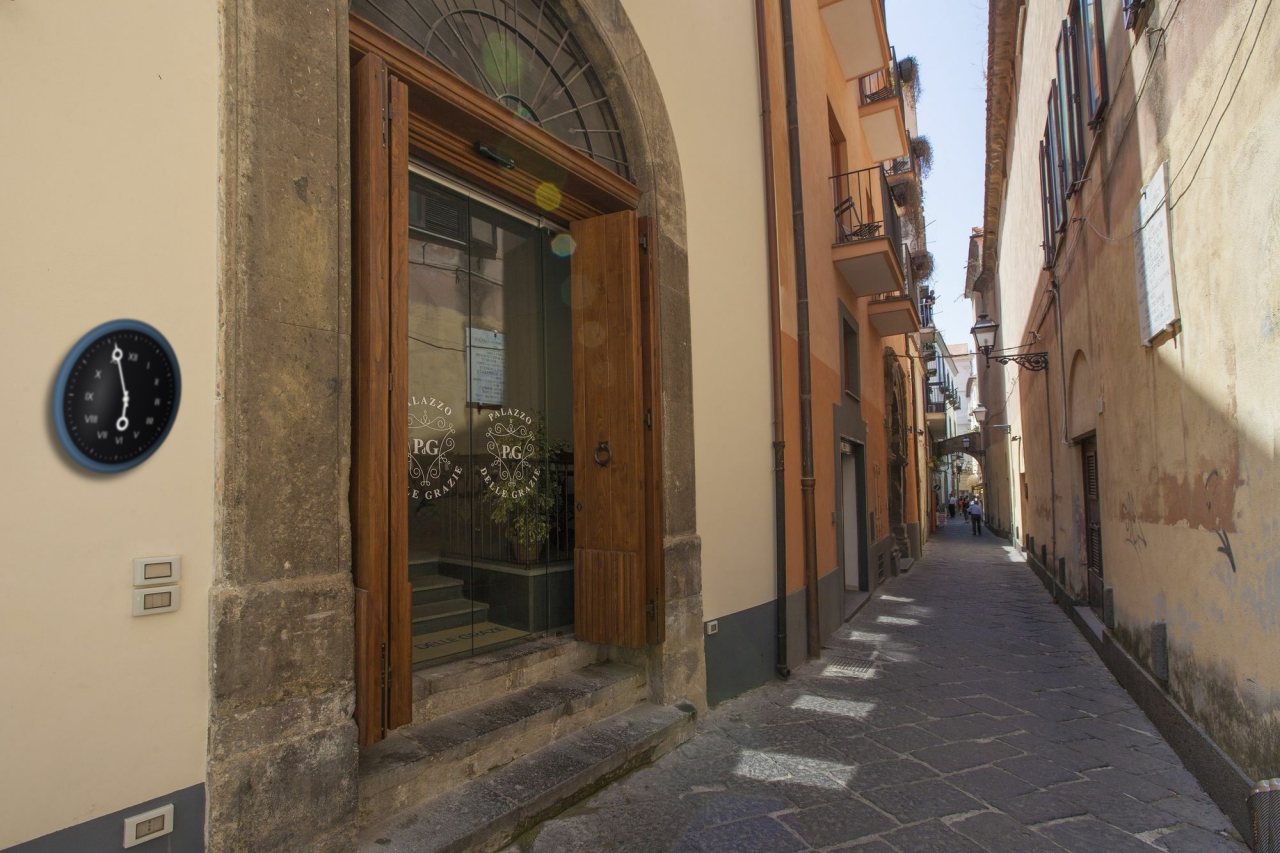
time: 5:56
